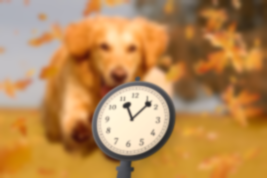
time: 11:07
